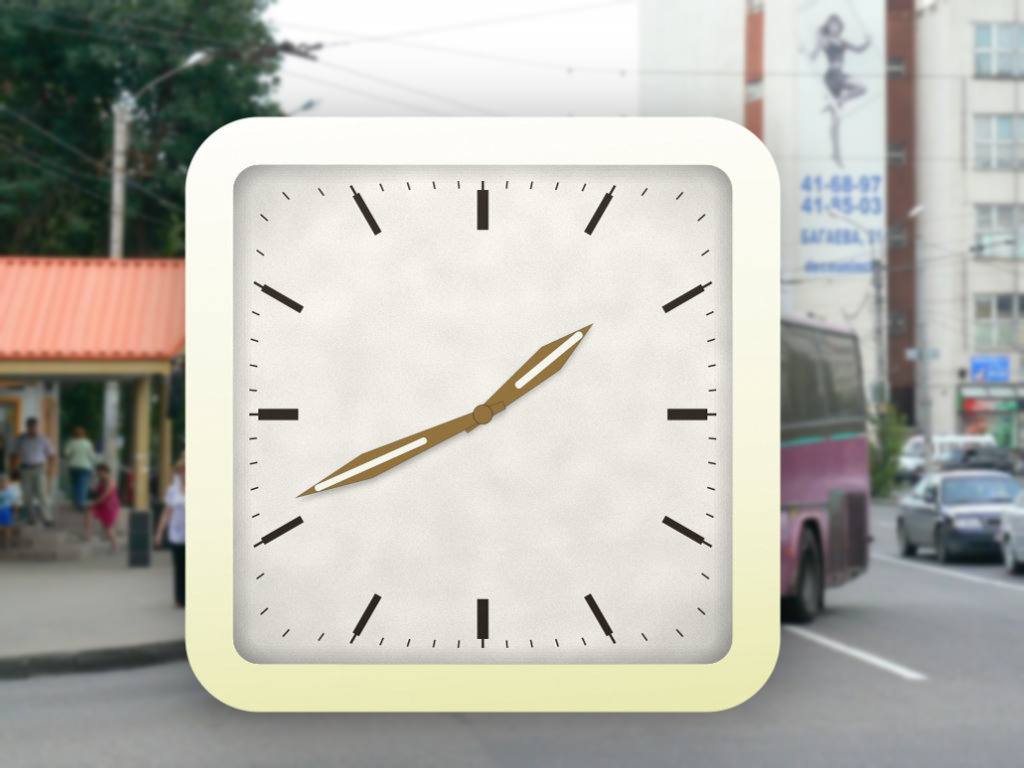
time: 1:41
